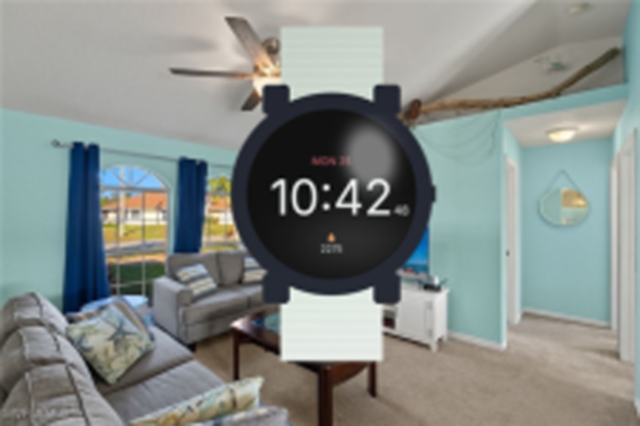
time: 10:42
